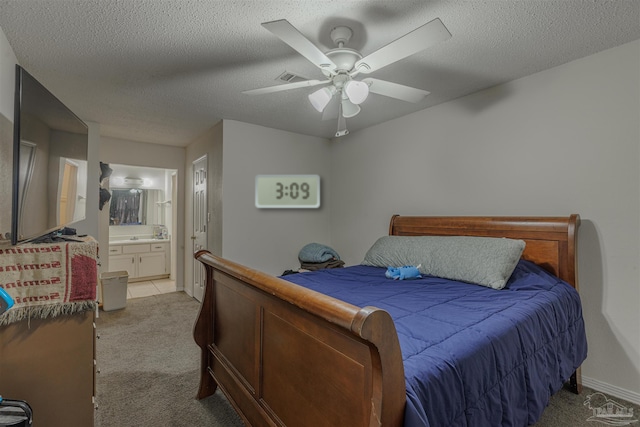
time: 3:09
